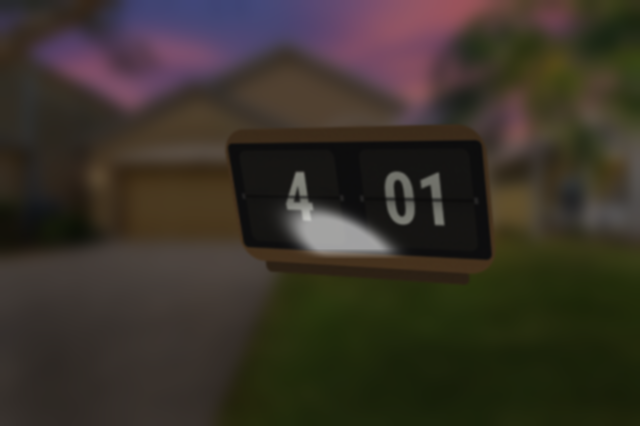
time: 4:01
